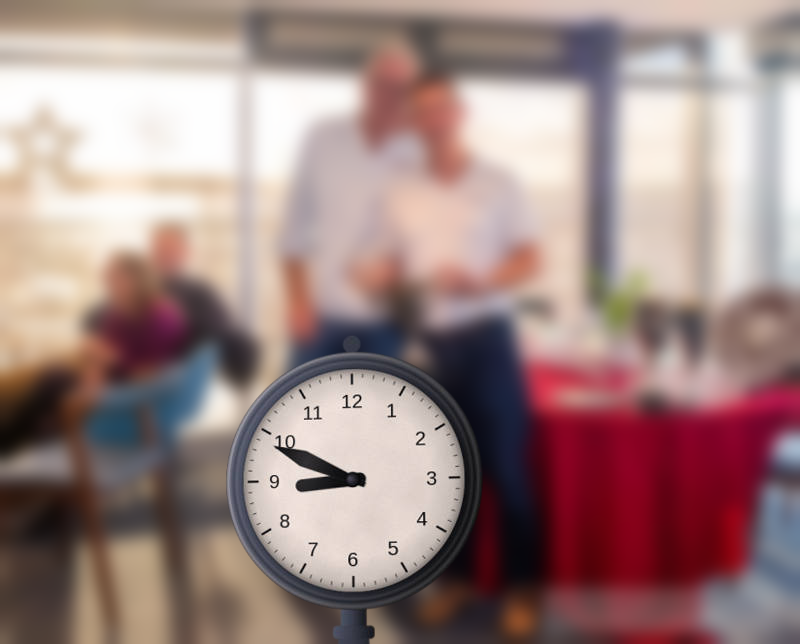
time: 8:49
